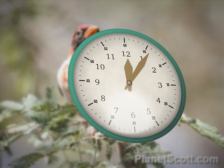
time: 12:06
